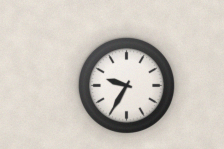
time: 9:35
